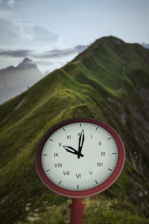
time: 10:01
